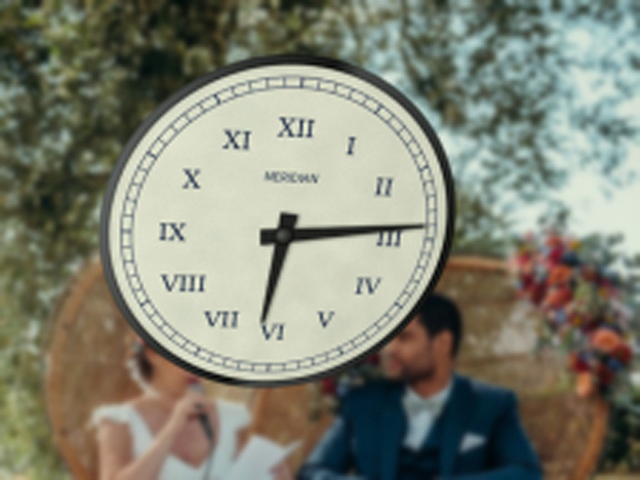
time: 6:14
